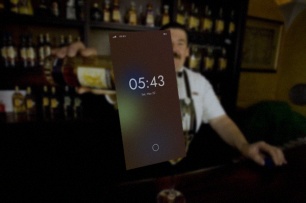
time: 5:43
